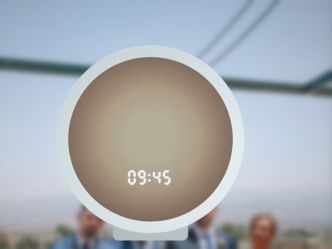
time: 9:45
